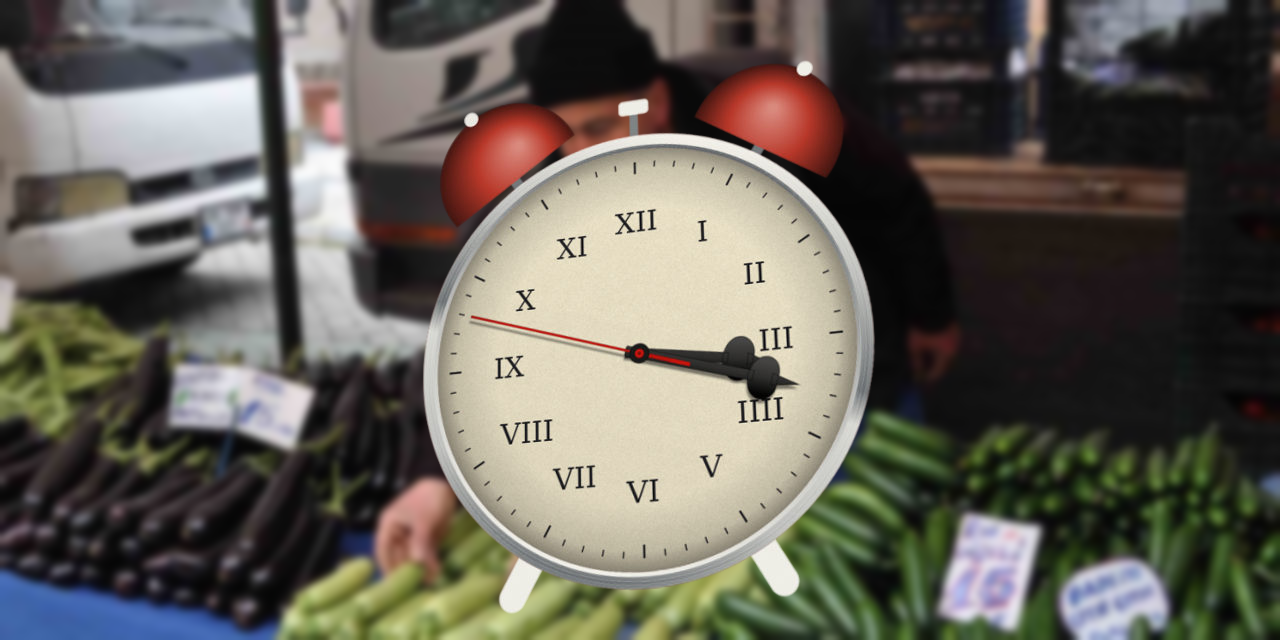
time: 3:17:48
